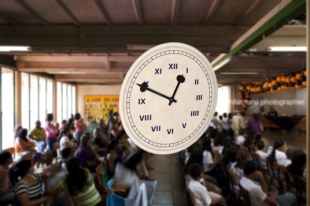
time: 12:49
